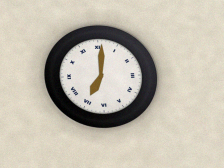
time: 7:01
